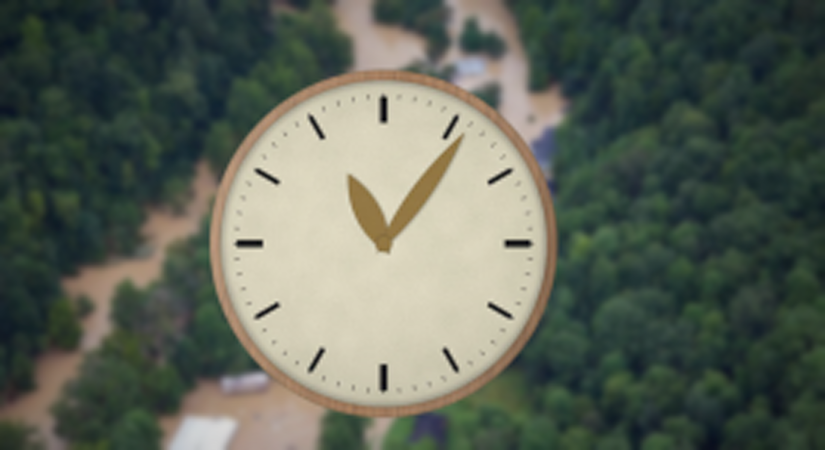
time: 11:06
